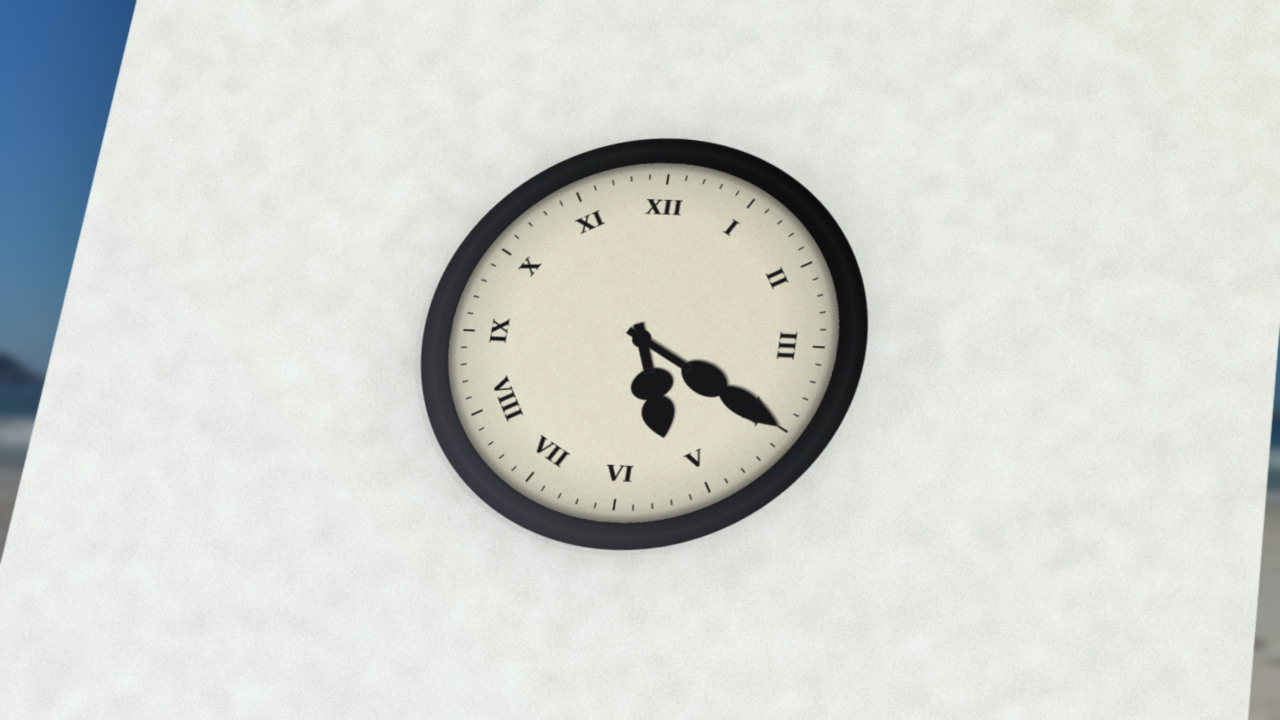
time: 5:20
